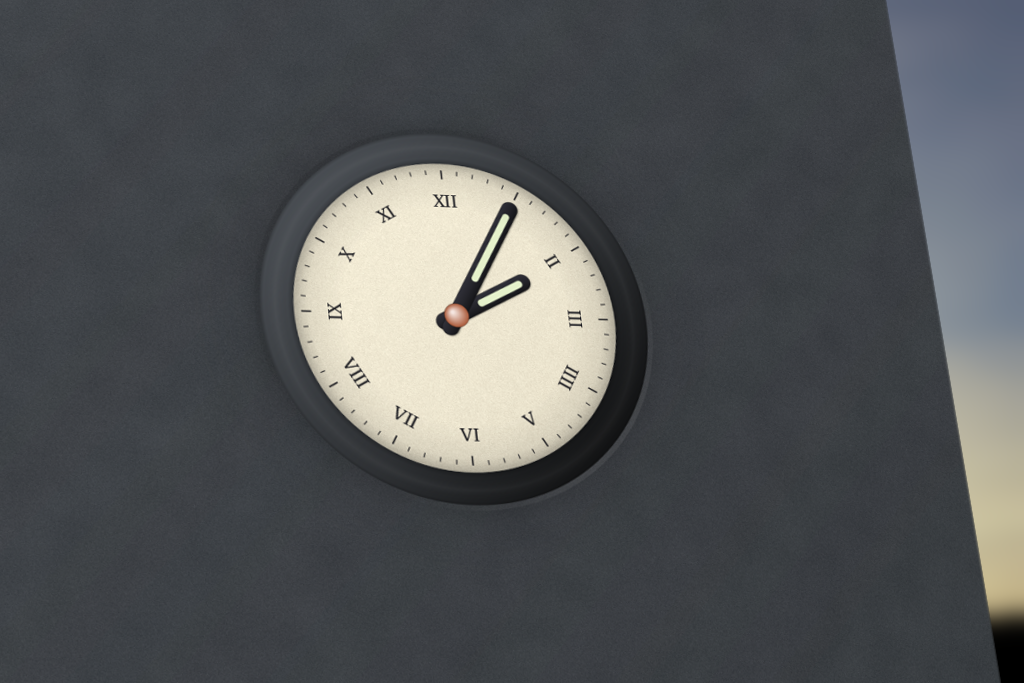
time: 2:05
